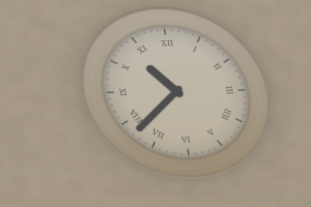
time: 10:38
